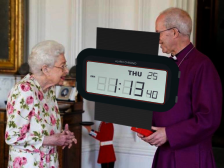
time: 1:13:40
